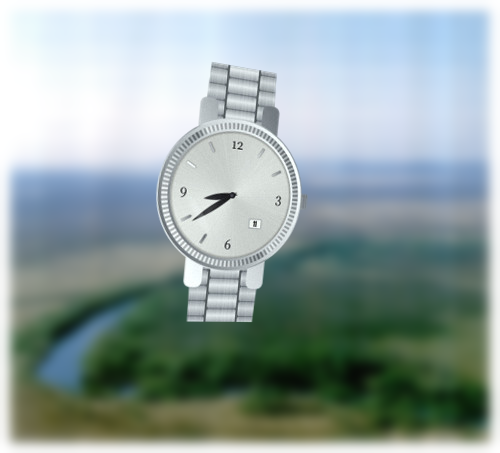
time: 8:39
